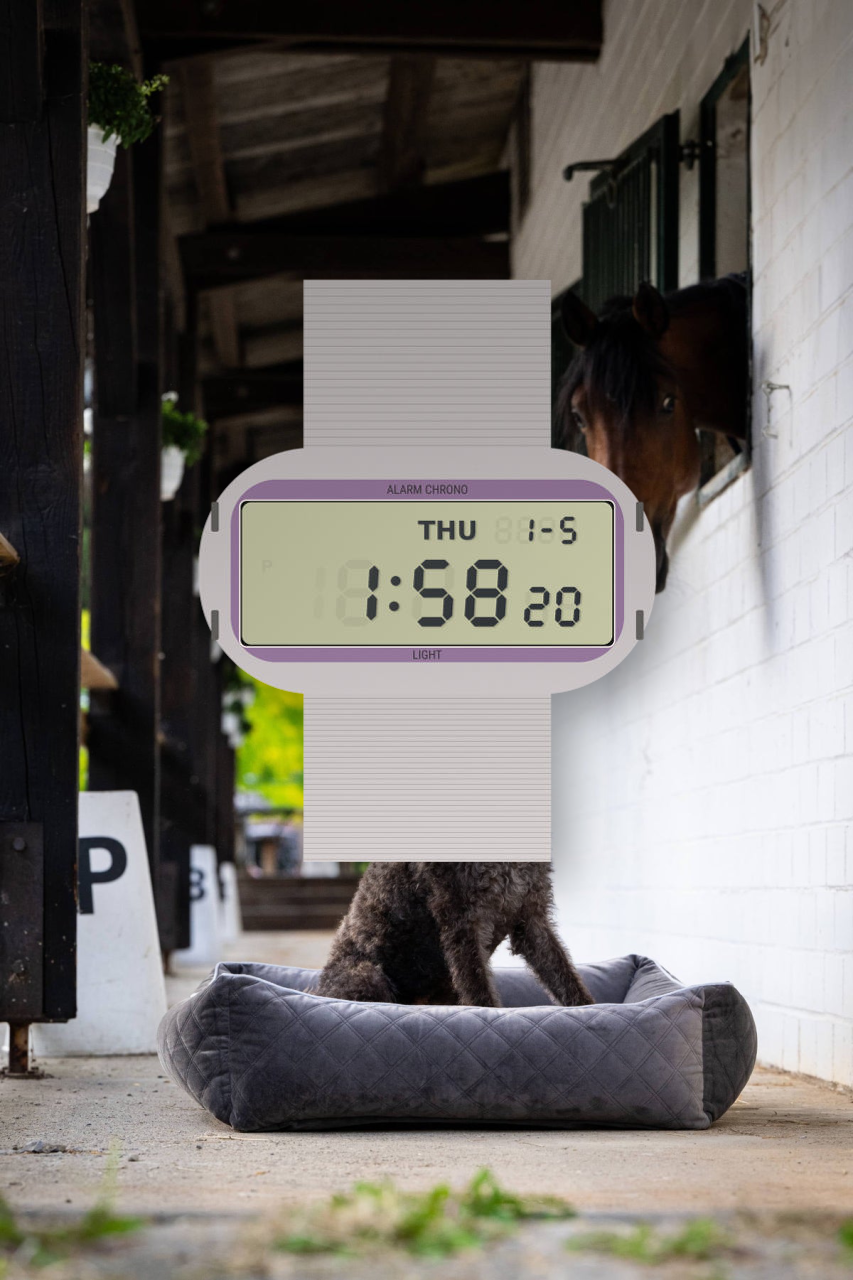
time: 1:58:20
